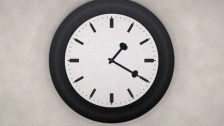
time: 1:20
